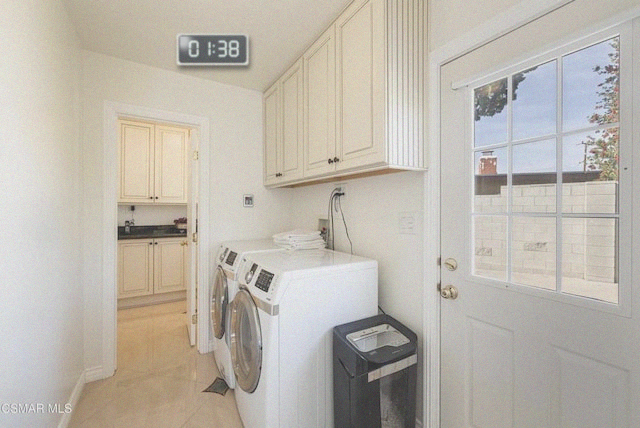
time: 1:38
